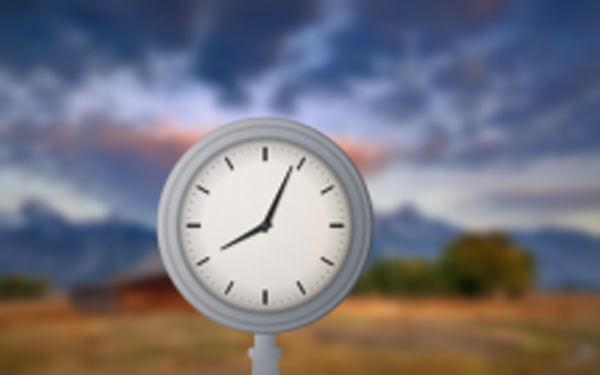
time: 8:04
